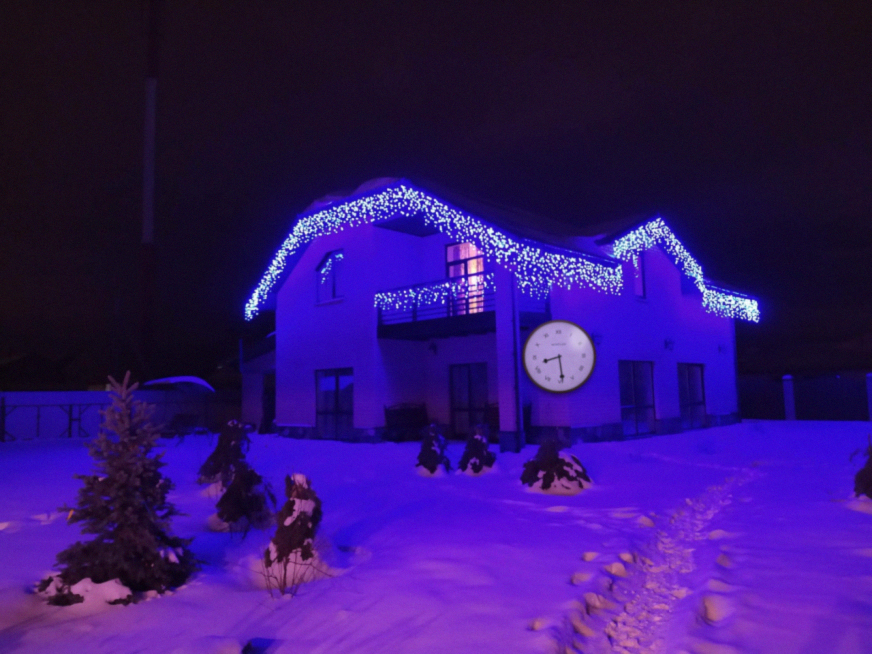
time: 8:29
